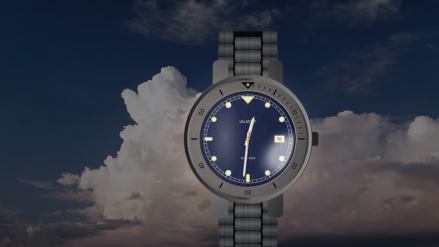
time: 12:31
